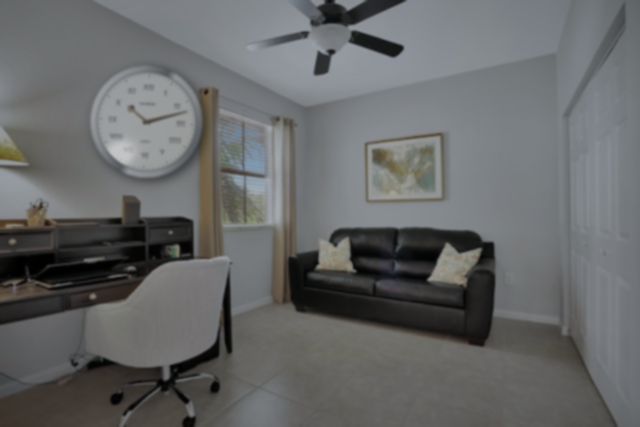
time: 10:12
